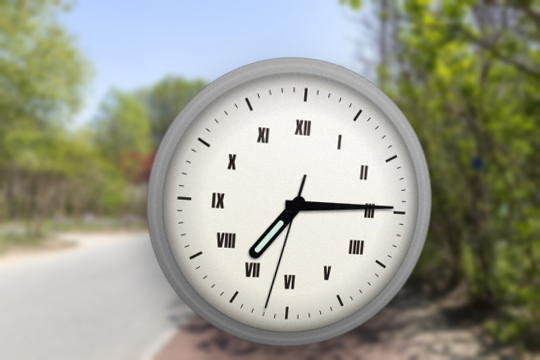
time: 7:14:32
